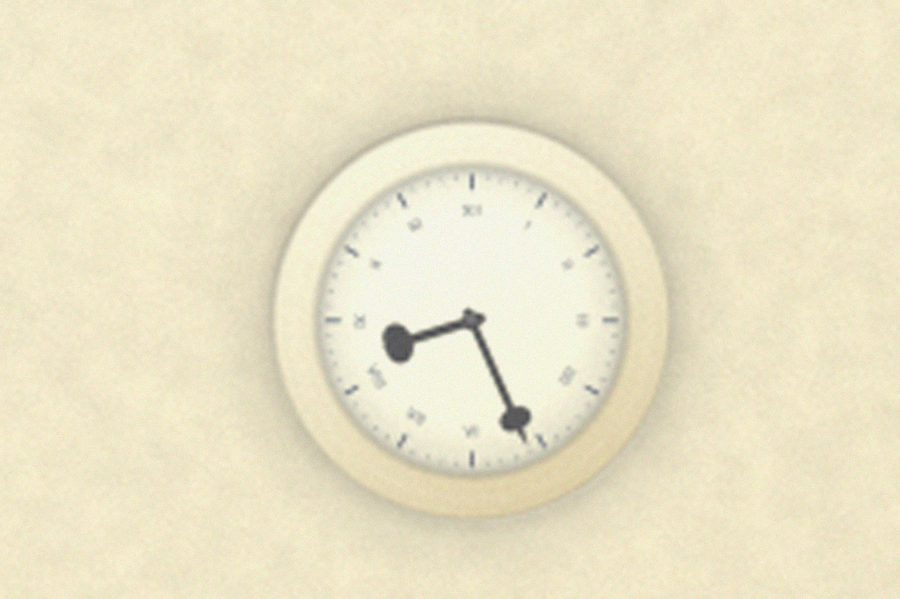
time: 8:26
